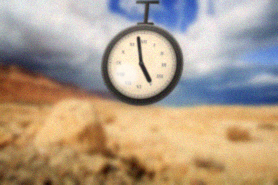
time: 4:58
